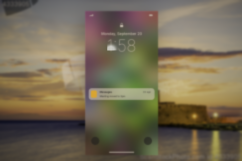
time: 1:58
